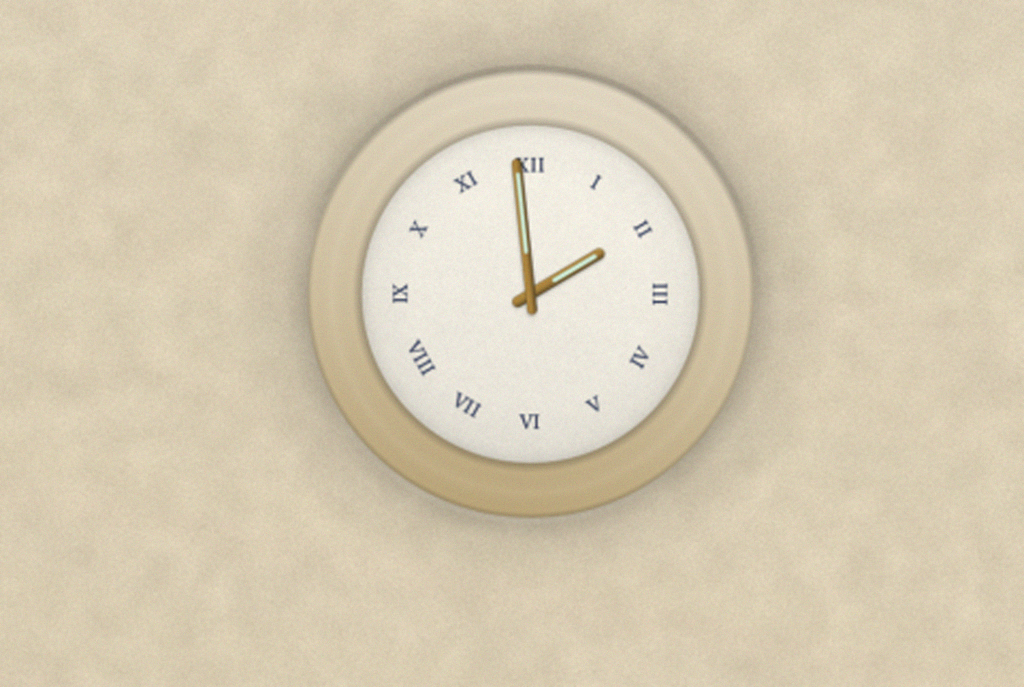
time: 1:59
